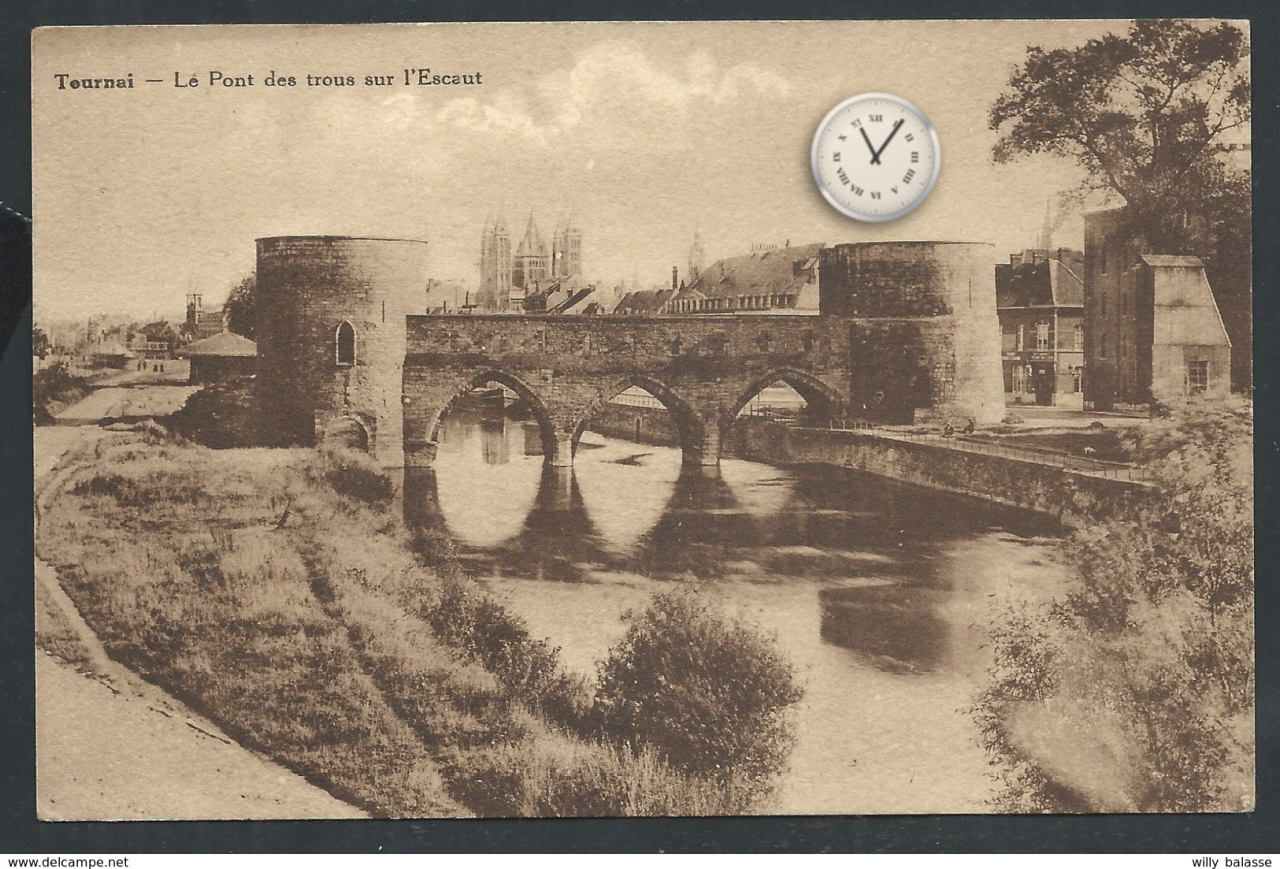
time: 11:06
